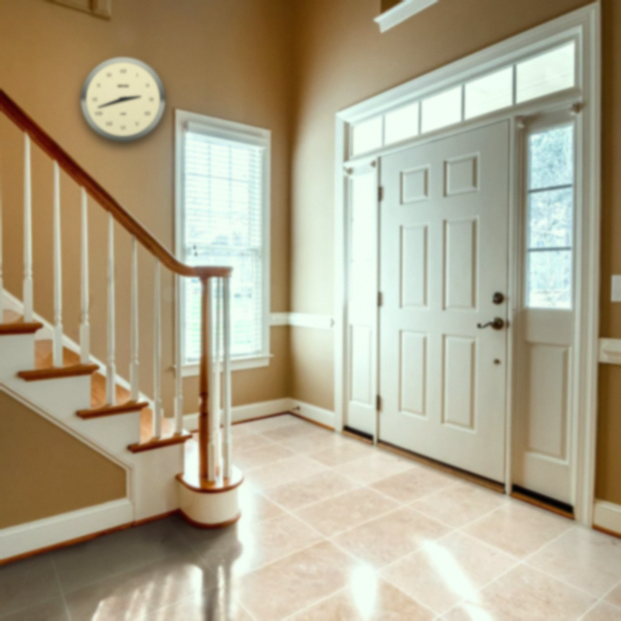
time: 2:42
